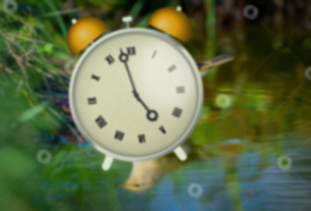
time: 4:58
